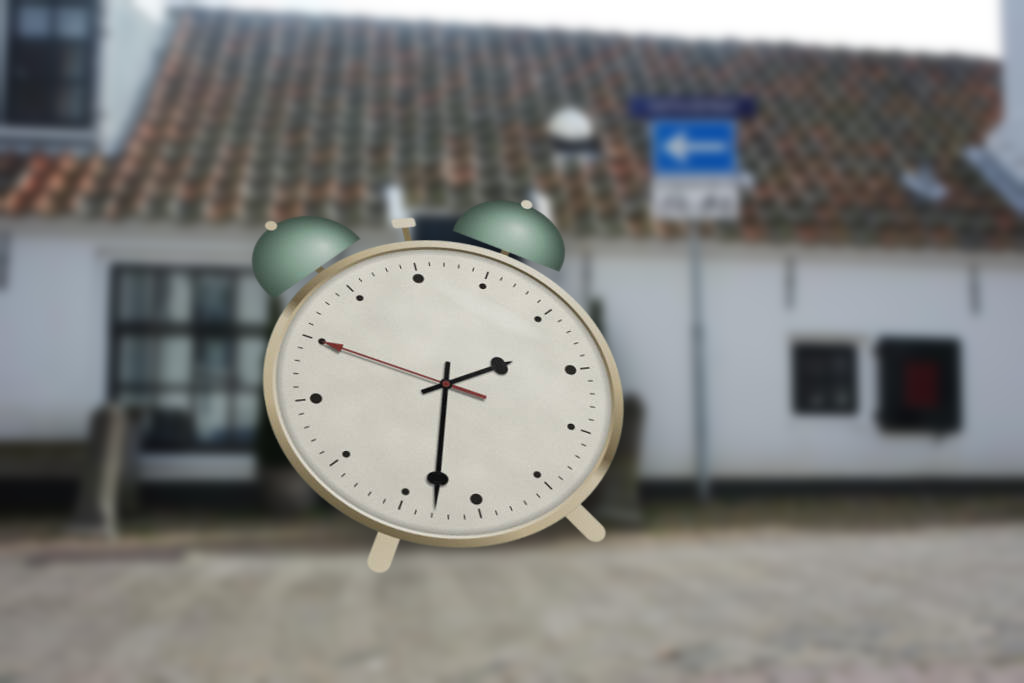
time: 2:32:50
